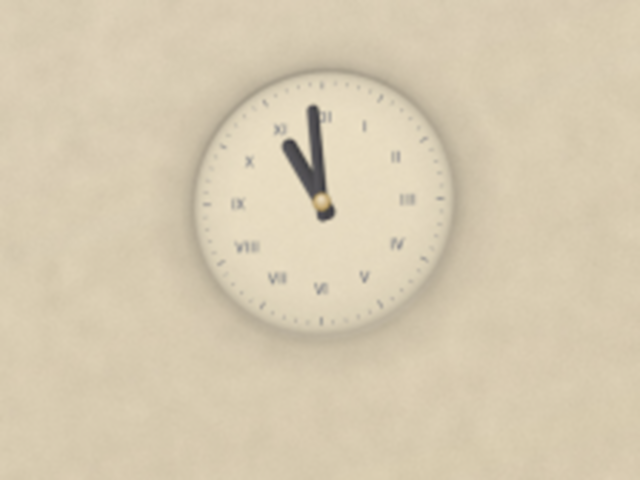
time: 10:59
